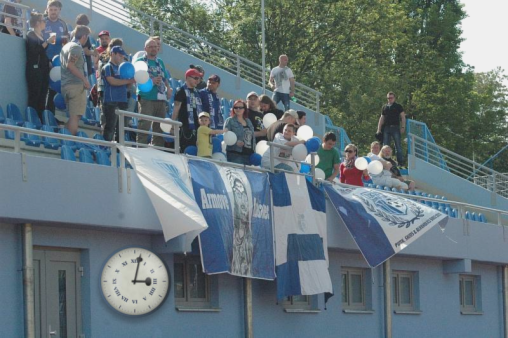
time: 3:02
